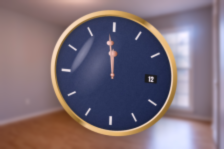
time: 11:59
